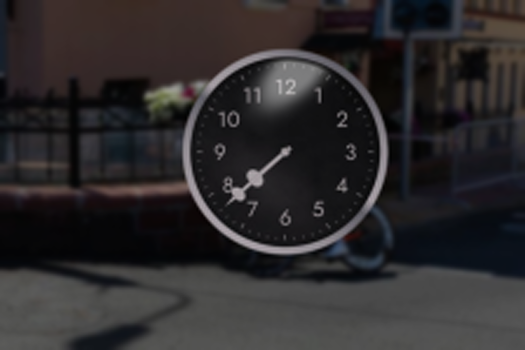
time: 7:38
